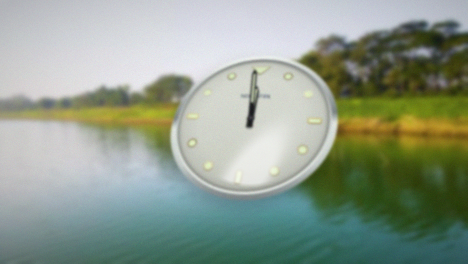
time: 11:59
